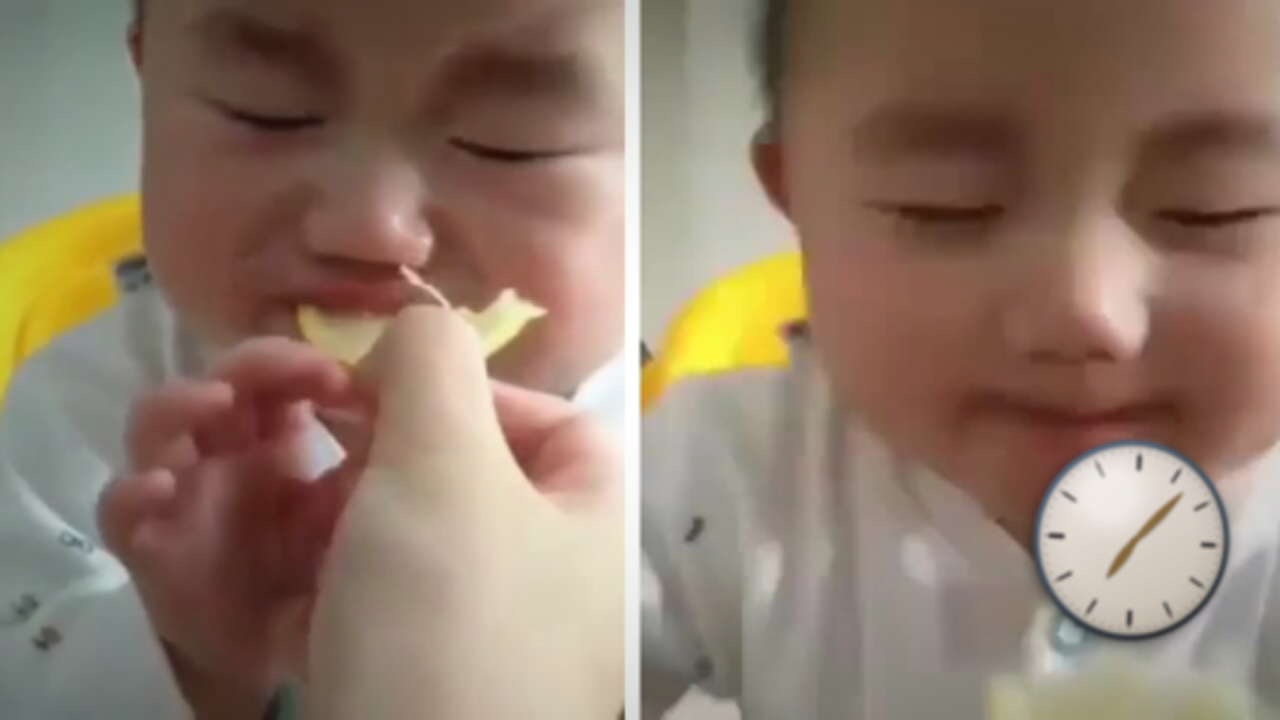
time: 7:07
